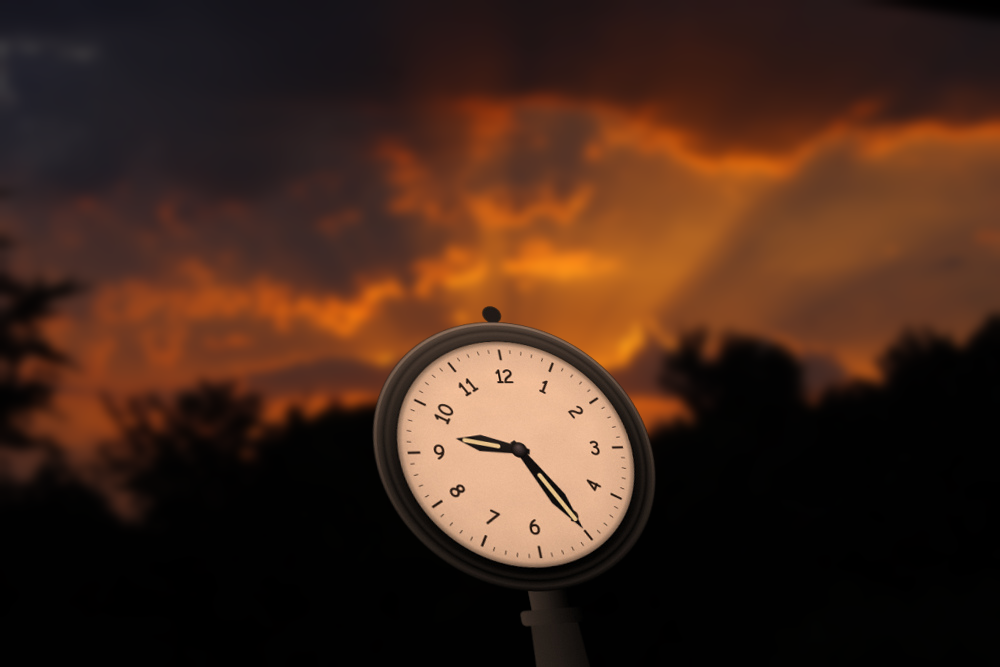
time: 9:25
